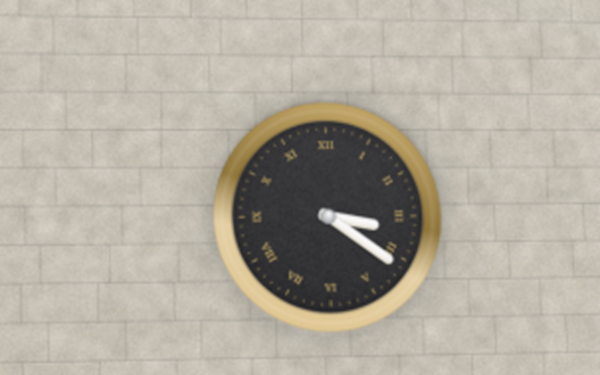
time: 3:21
